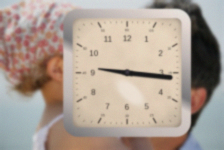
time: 9:16
